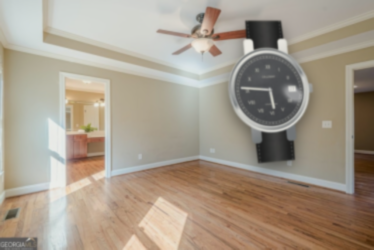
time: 5:46
